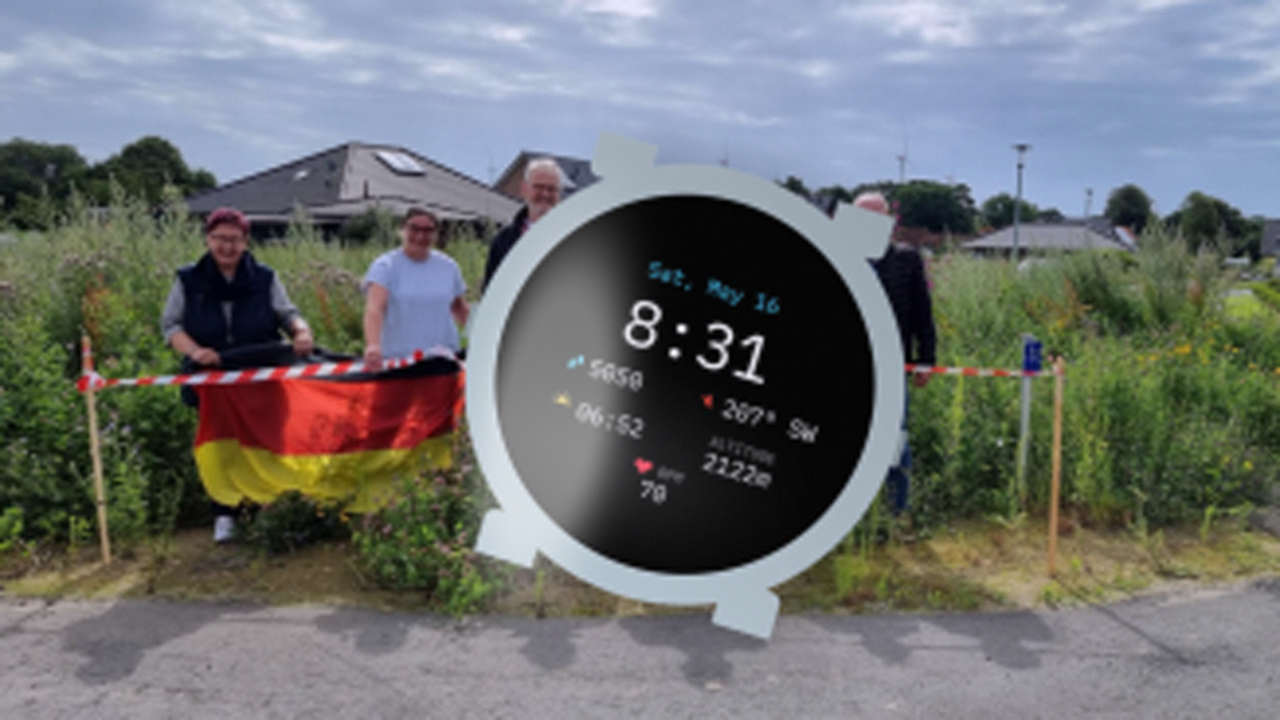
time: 8:31
